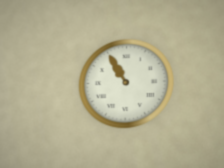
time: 10:55
